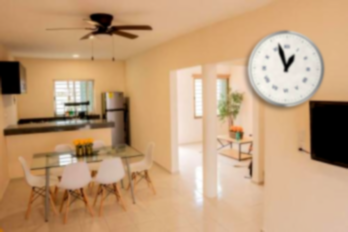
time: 12:57
